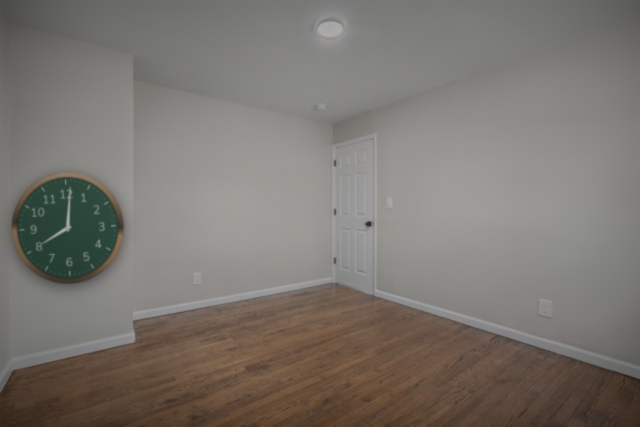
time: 8:01
